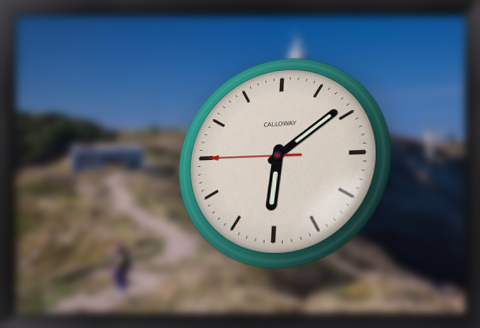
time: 6:08:45
